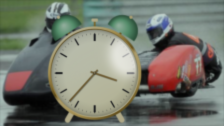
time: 3:37
